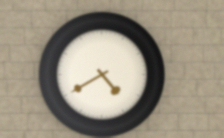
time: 4:40
